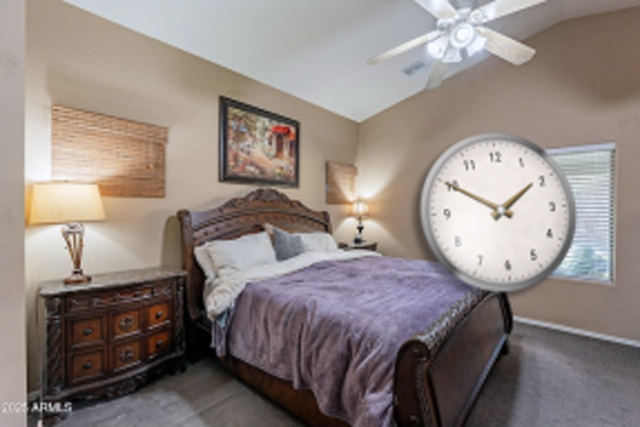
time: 1:50
